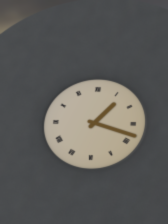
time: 1:18
